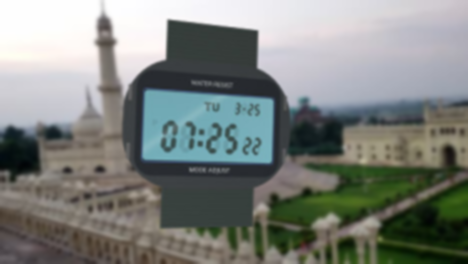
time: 7:25:22
